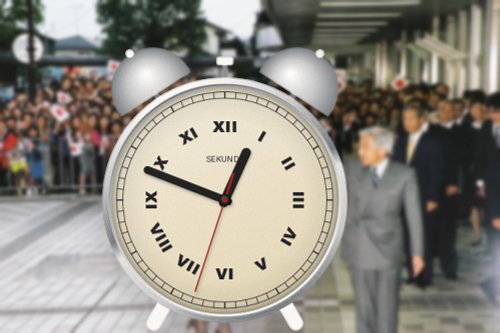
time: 12:48:33
